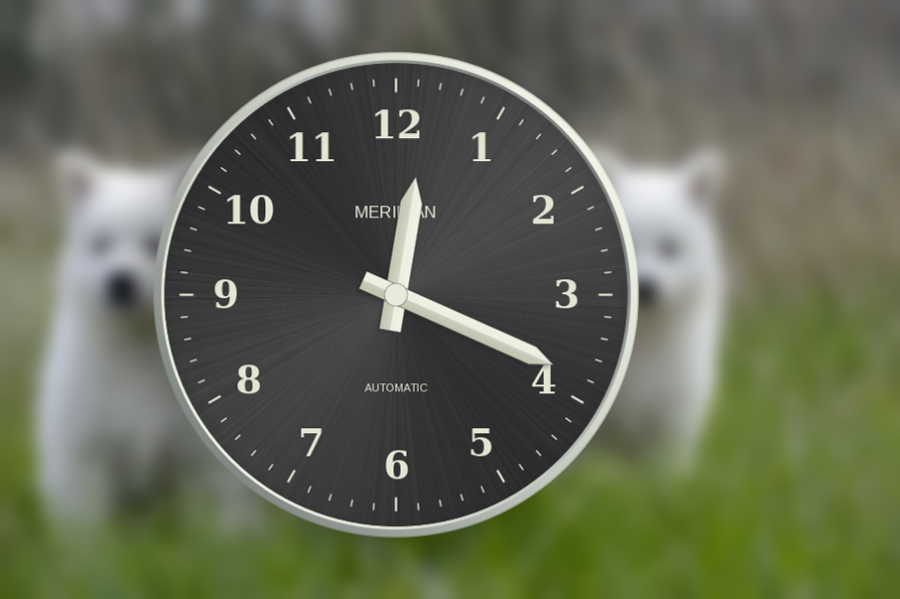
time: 12:19
